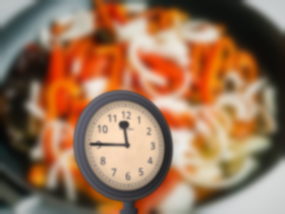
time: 11:45
